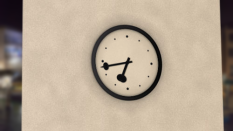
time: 6:43
